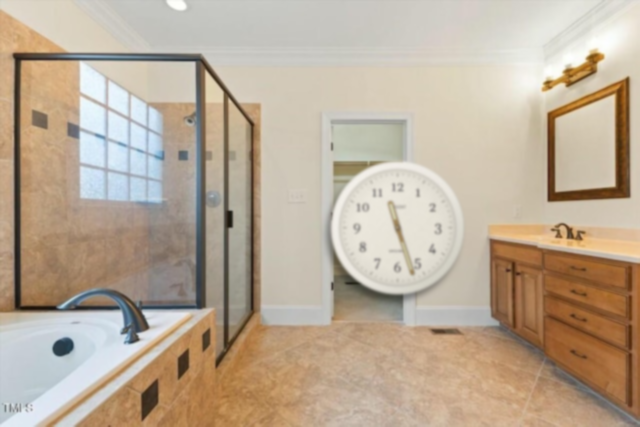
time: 11:27
